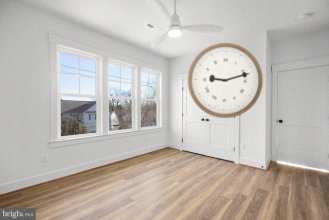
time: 9:12
